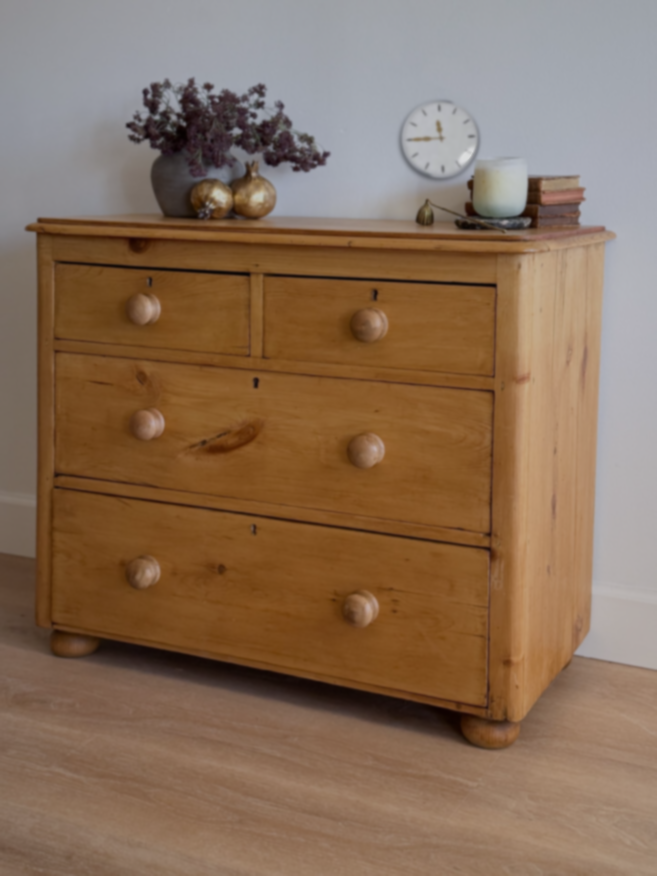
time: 11:45
